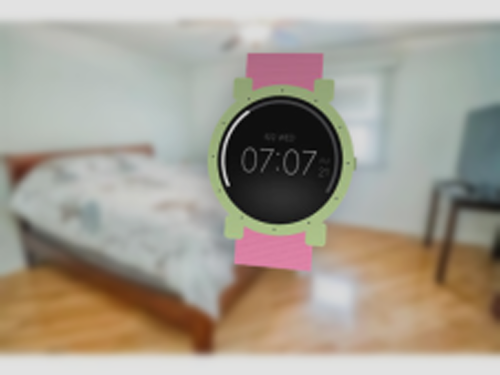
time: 7:07
